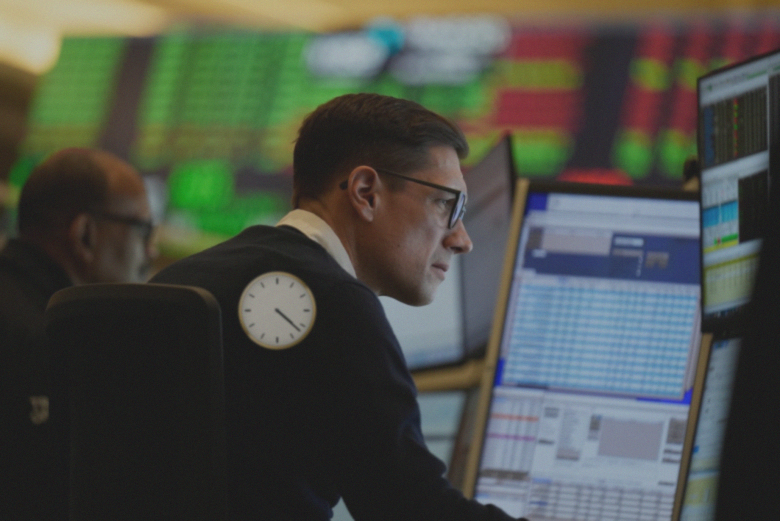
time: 4:22
